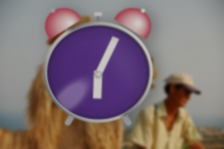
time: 6:04
